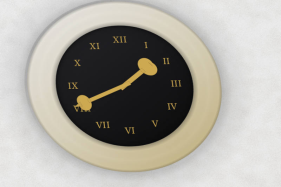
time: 1:41
